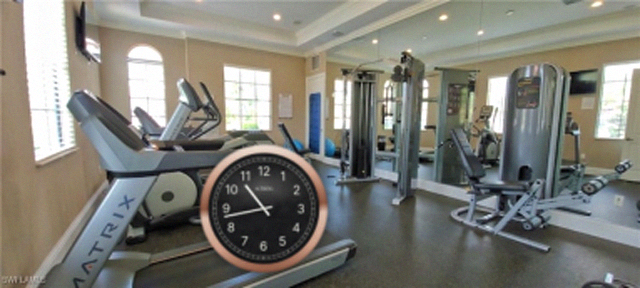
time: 10:43
